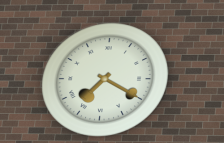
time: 7:20
